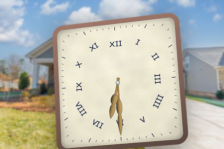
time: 6:30
